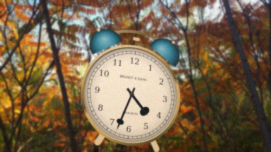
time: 4:33
